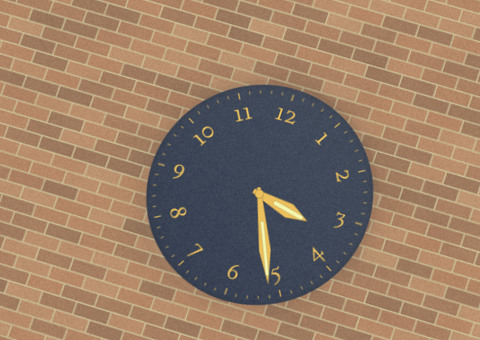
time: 3:26
